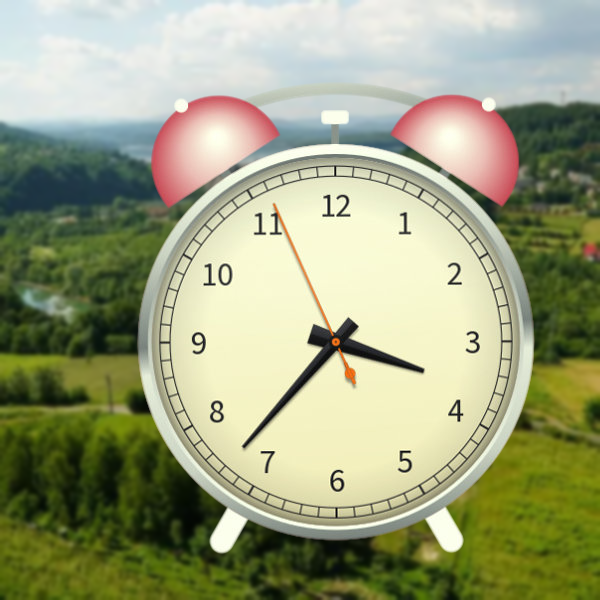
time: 3:36:56
